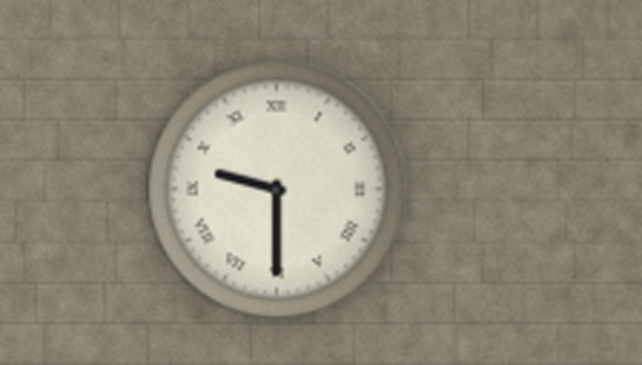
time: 9:30
